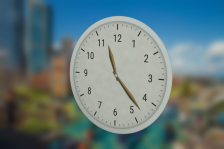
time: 11:23
